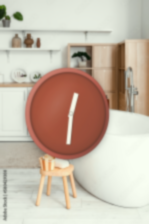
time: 12:31
